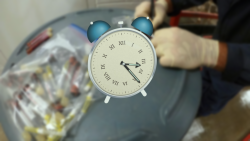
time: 3:24
